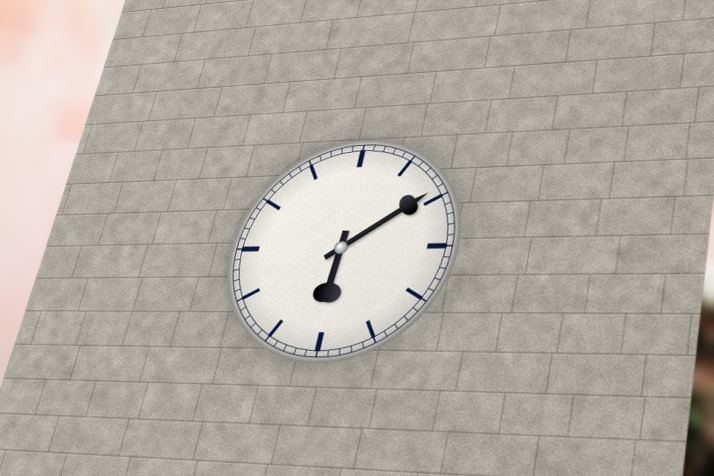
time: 6:09
